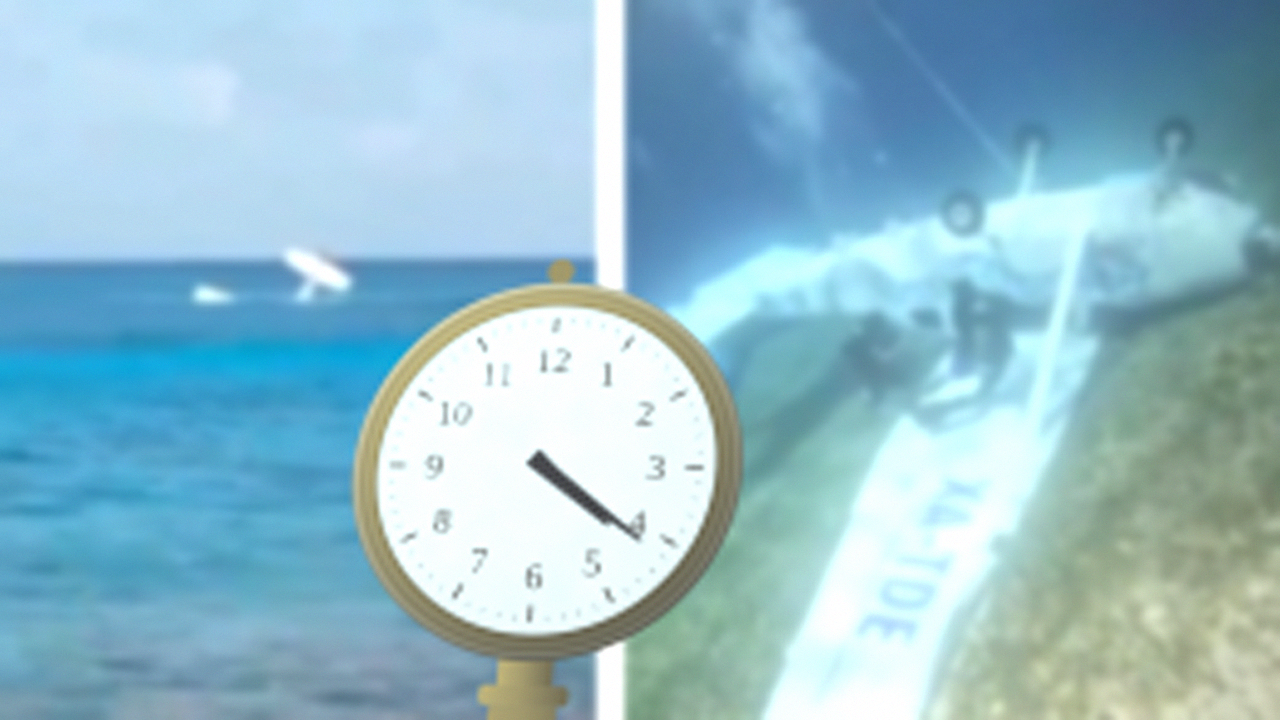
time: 4:21
